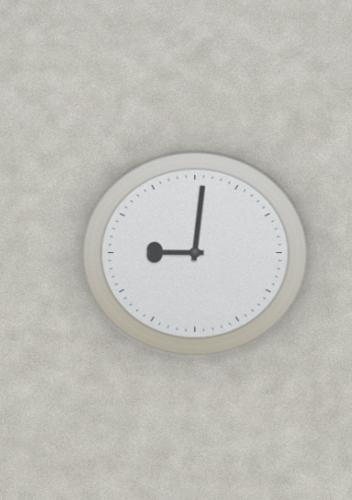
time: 9:01
